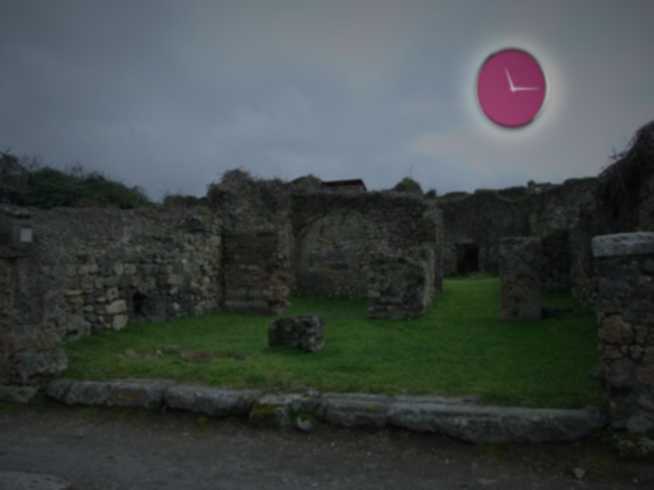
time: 11:15
